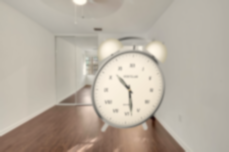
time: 10:28
